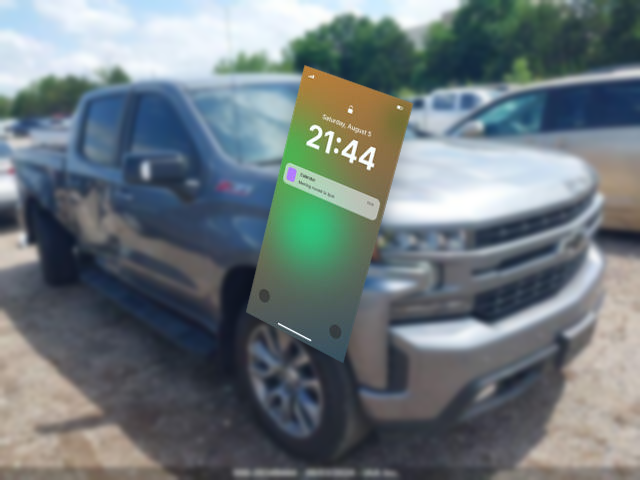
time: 21:44
